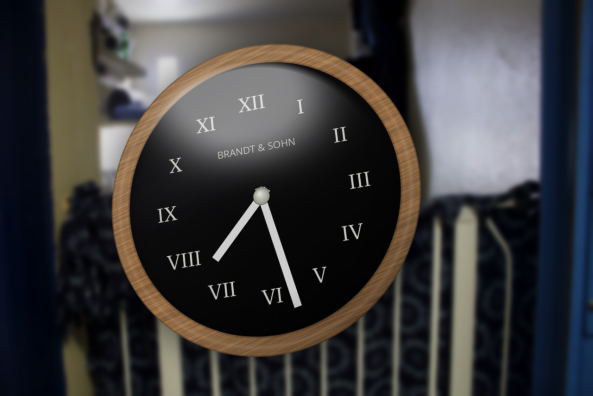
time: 7:28
